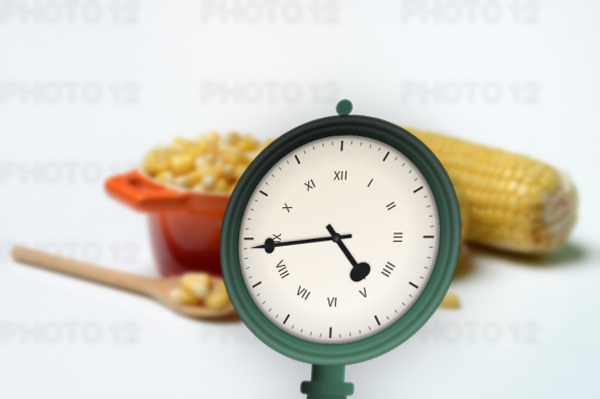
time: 4:44
